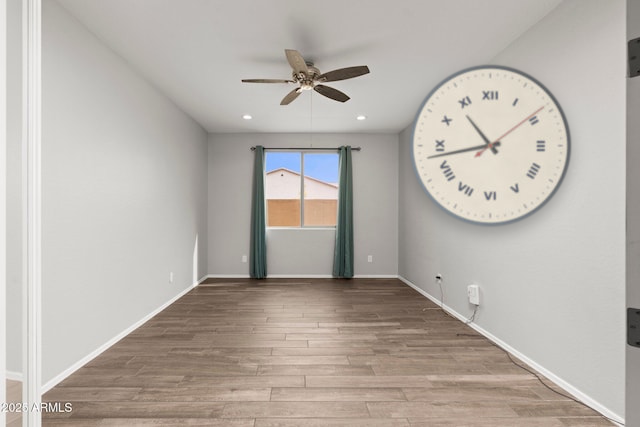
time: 10:43:09
